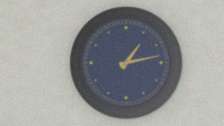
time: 1:13
